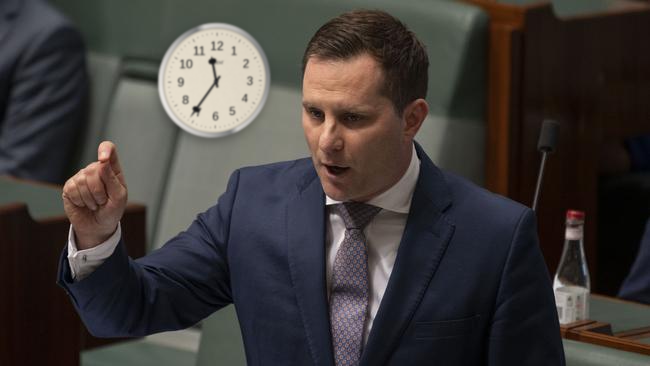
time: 11:36
